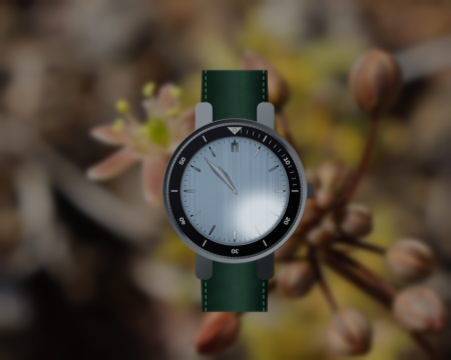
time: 10:53
